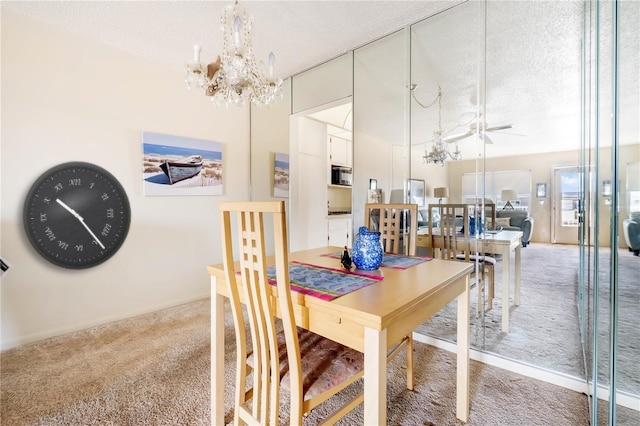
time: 10:24
